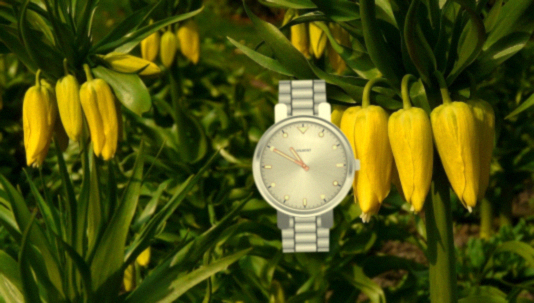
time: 10:50
